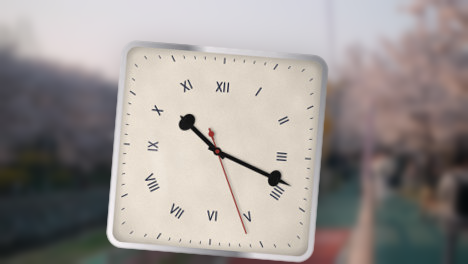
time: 10:18:26
